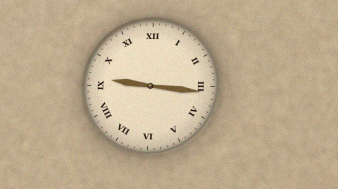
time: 9:16
